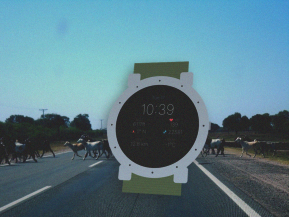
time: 10:39
